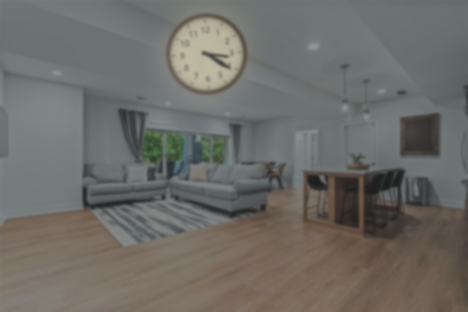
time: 3:21
